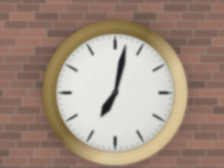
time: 7:02
